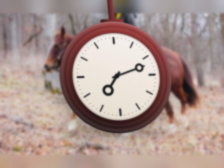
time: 7:12
